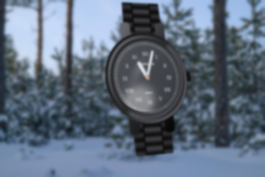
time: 11:03
